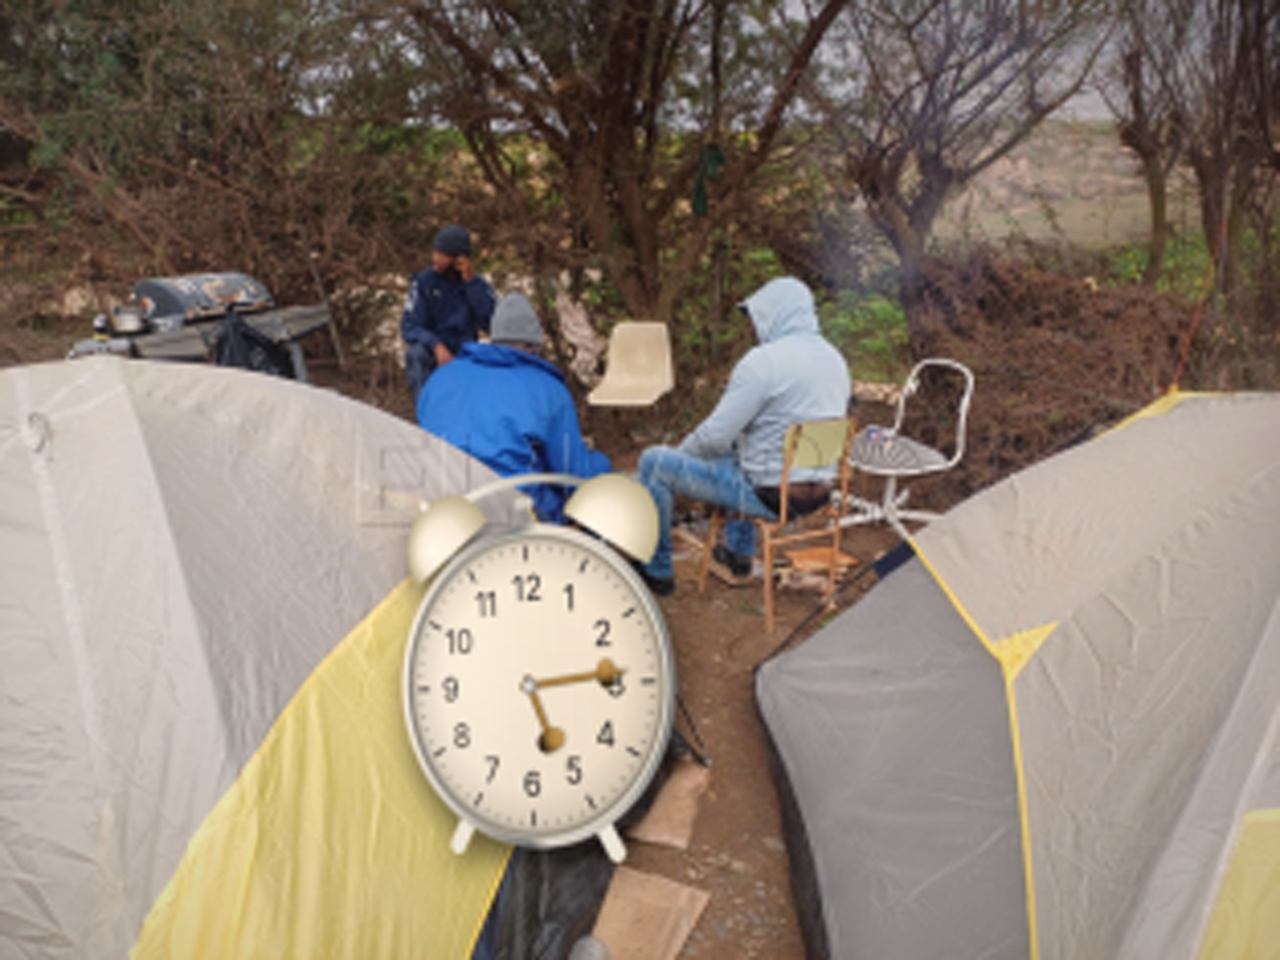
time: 5:14
